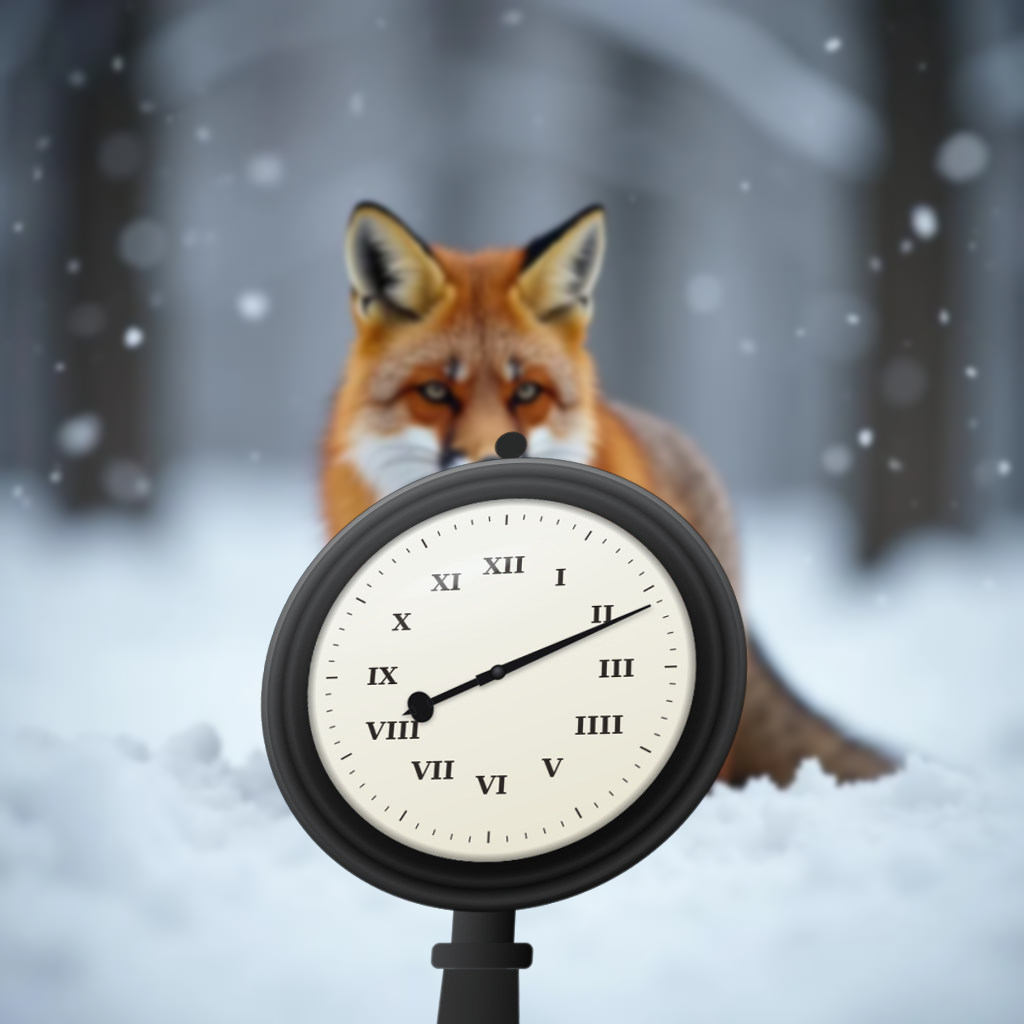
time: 8:11
